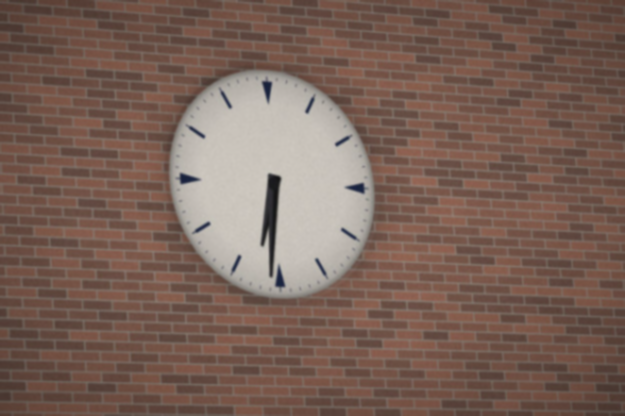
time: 6:31
